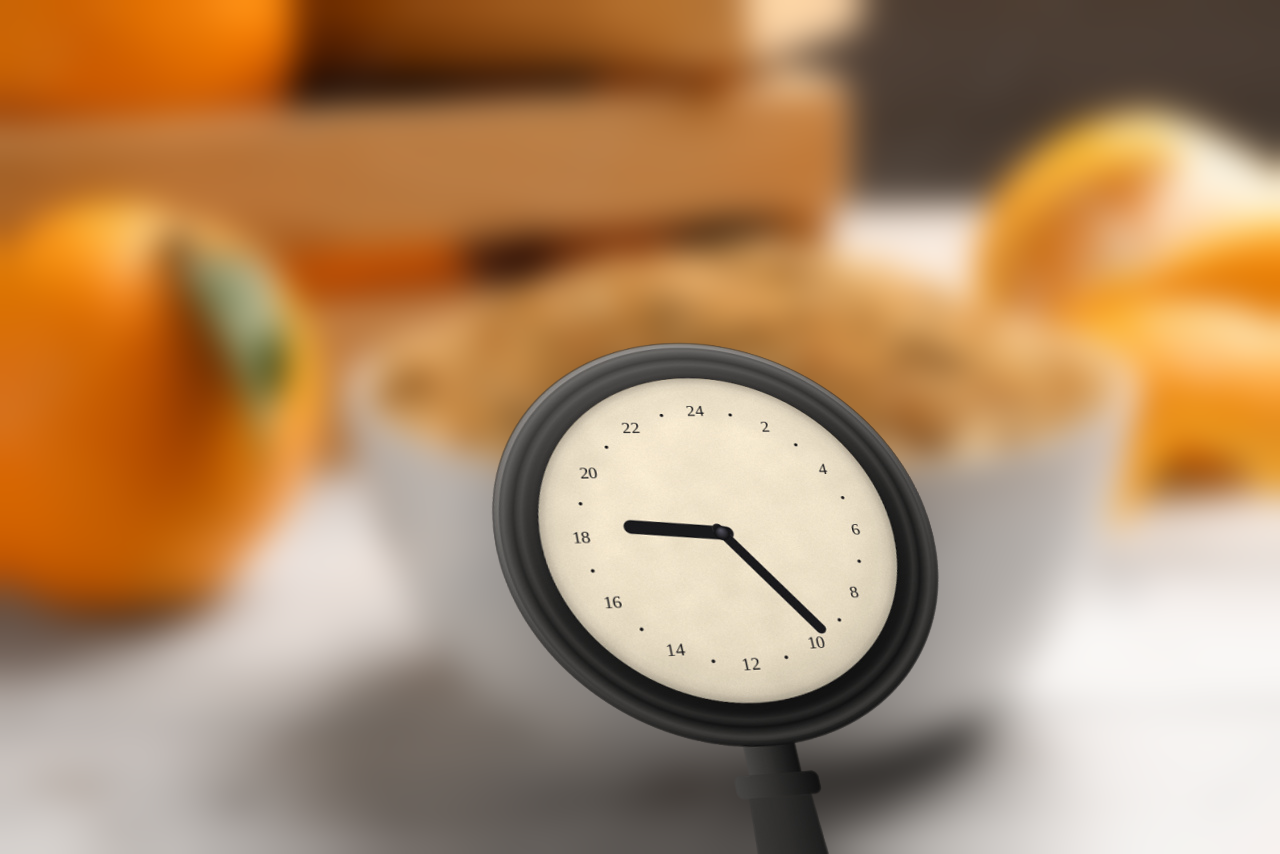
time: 18:24
